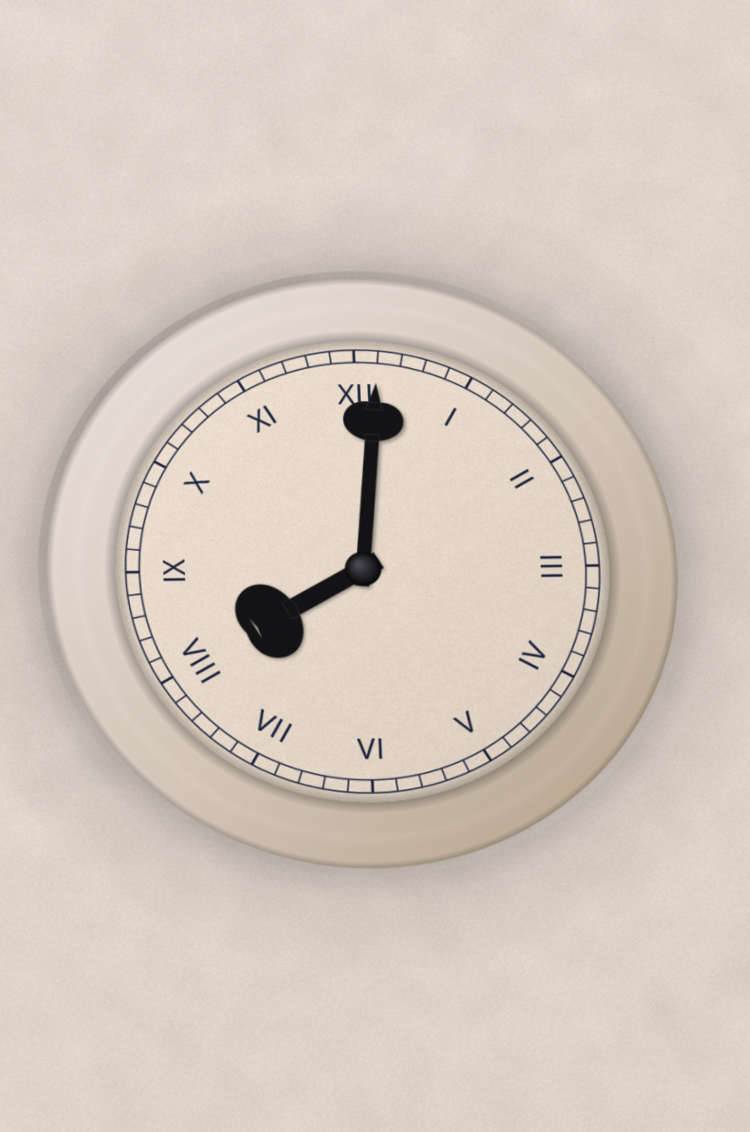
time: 8:01
